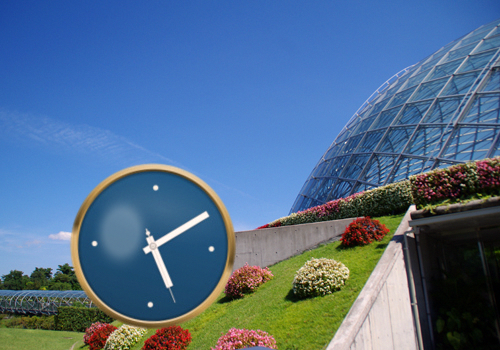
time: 5:09:26
